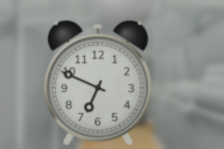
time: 6:49
